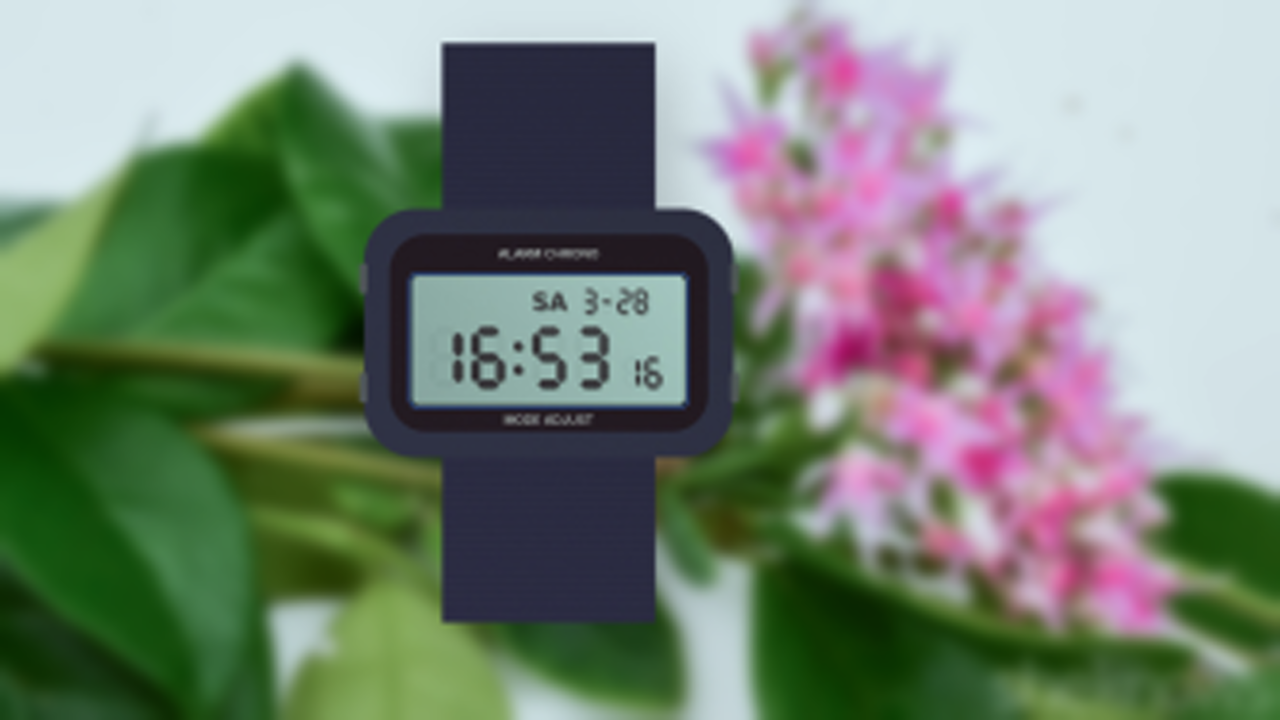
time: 16:53:16
